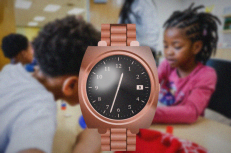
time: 12:33
